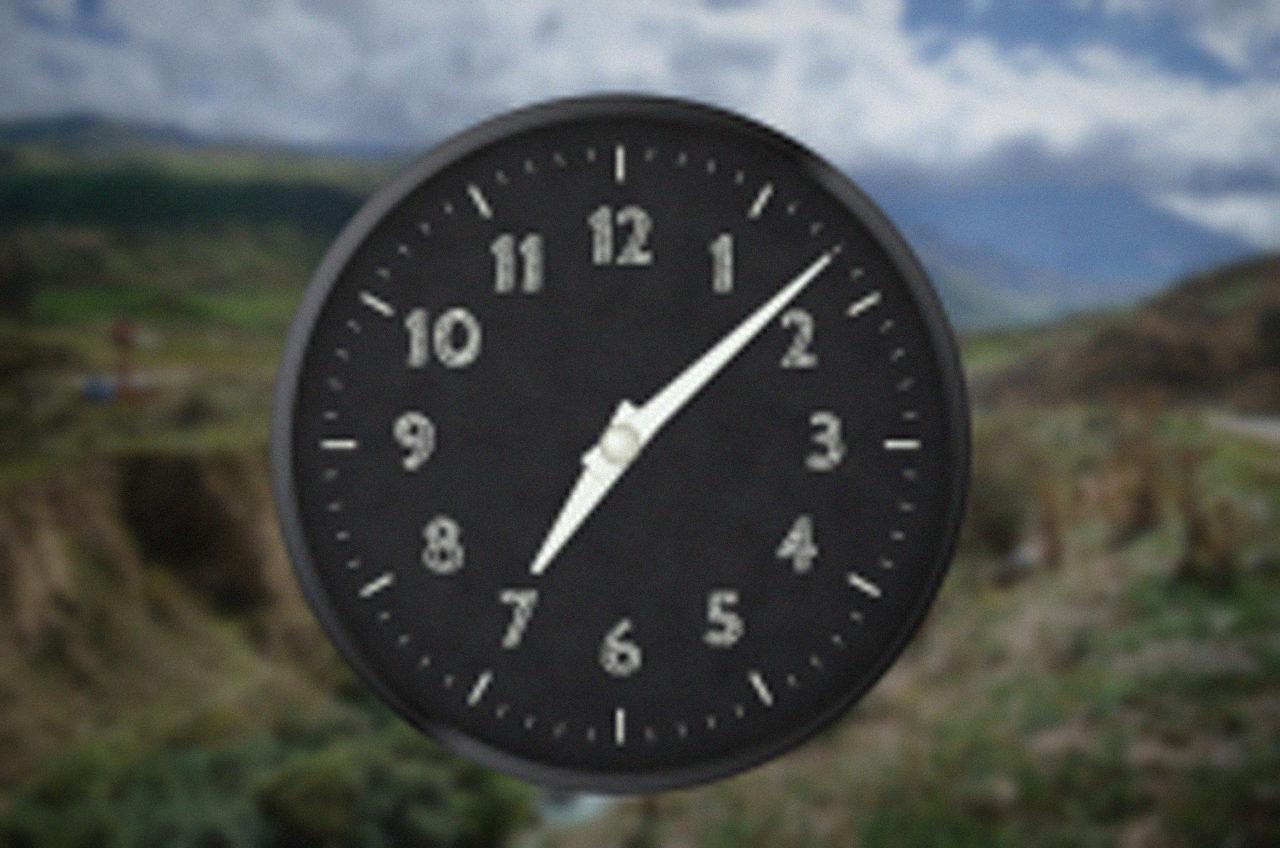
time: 7:08
